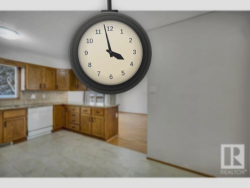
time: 3:58
